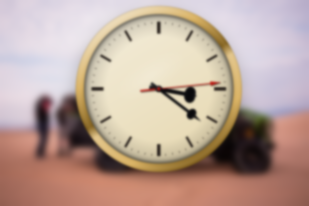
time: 3:21:14
